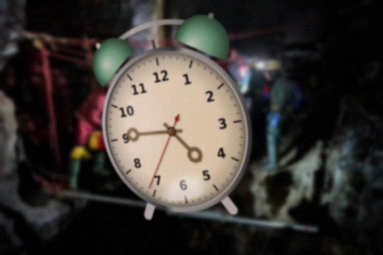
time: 4:45:36
